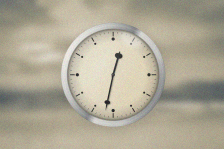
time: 12:32
